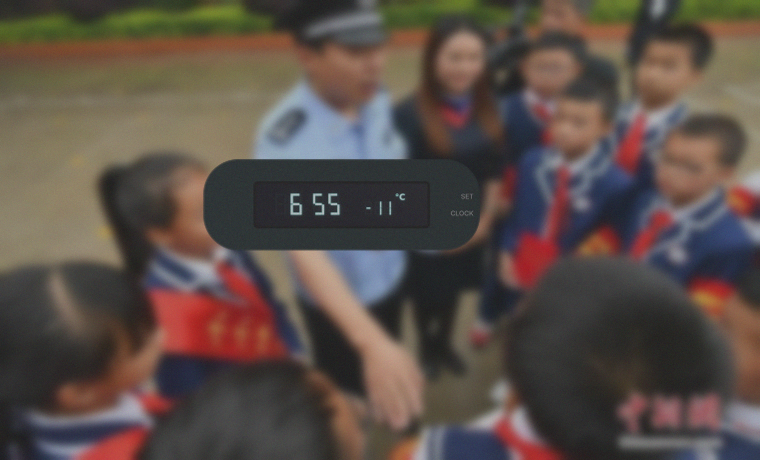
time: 6:55
